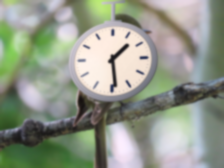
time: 1:29
